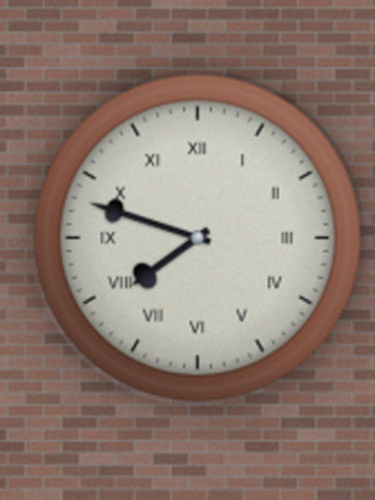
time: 7:48
